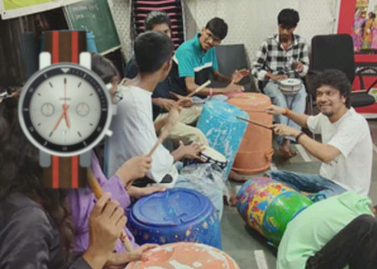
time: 5:35
